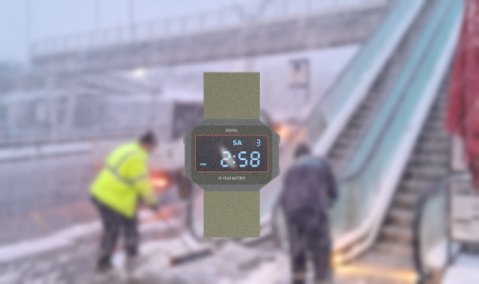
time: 2:58
